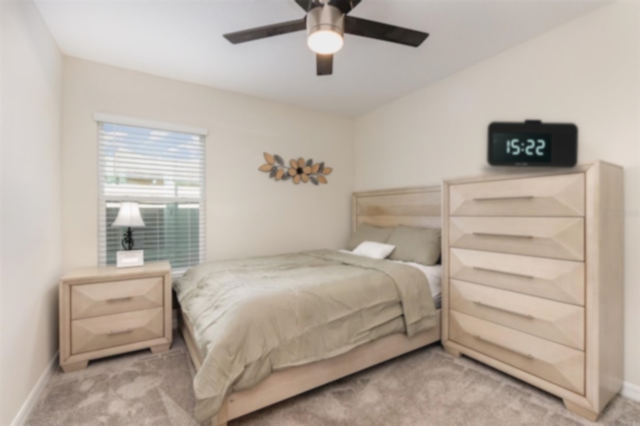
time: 15:22
